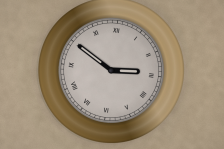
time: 2:50
